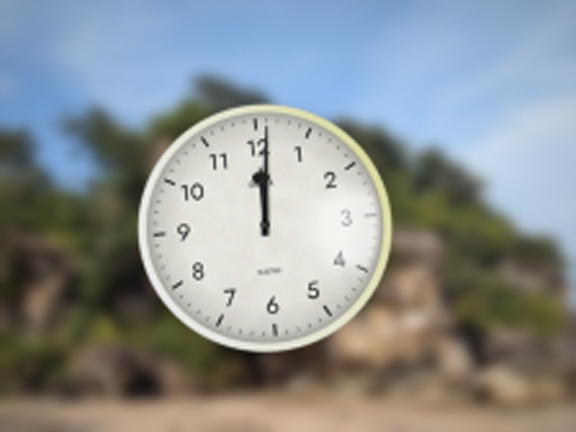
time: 12:01
